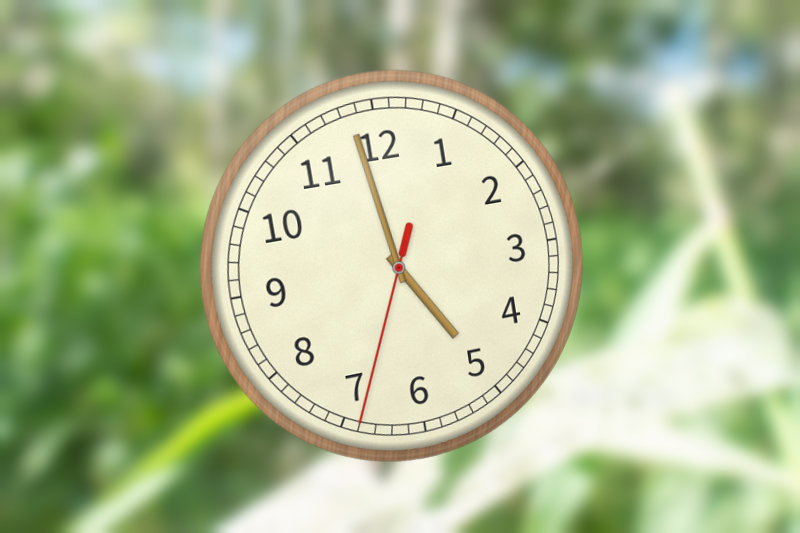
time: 4:58:34
